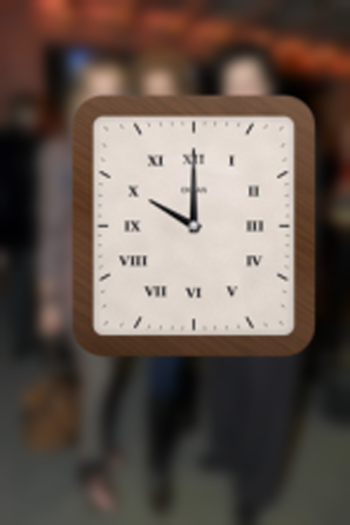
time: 10:00
